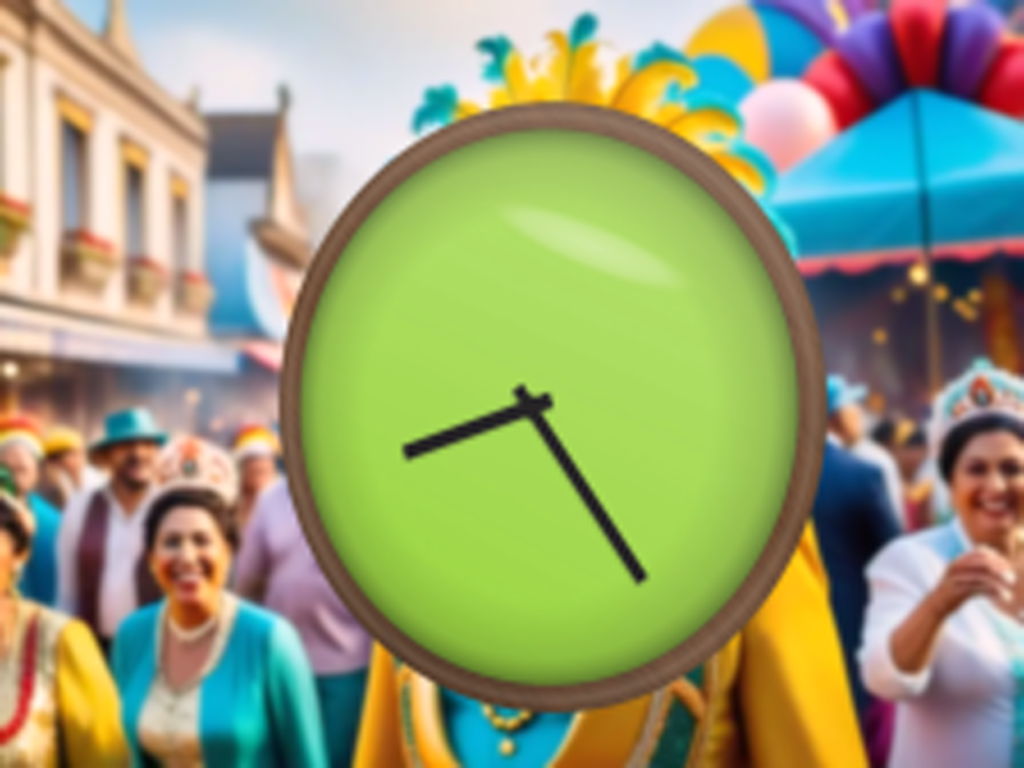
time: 8:24
